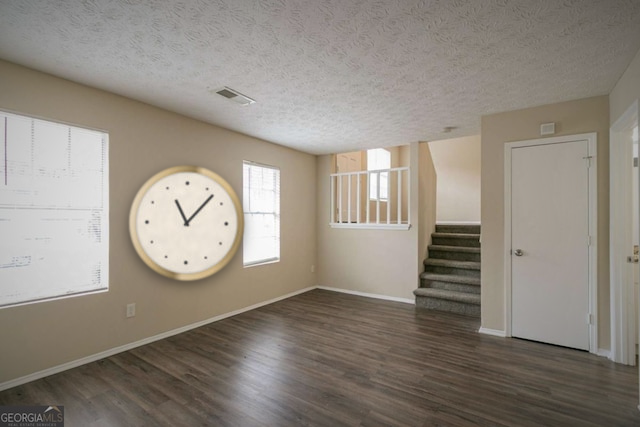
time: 11:07
